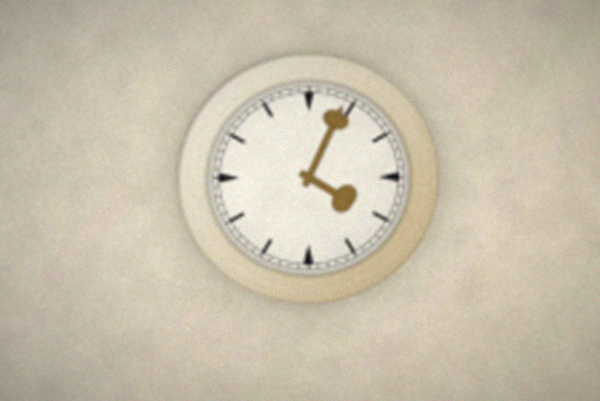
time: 4:04
